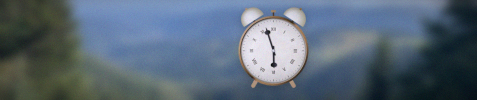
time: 5:57
